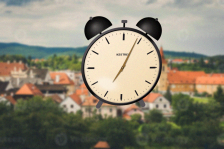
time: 7:04
